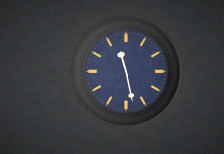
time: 11:28
